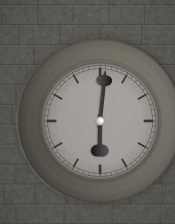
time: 6:01
